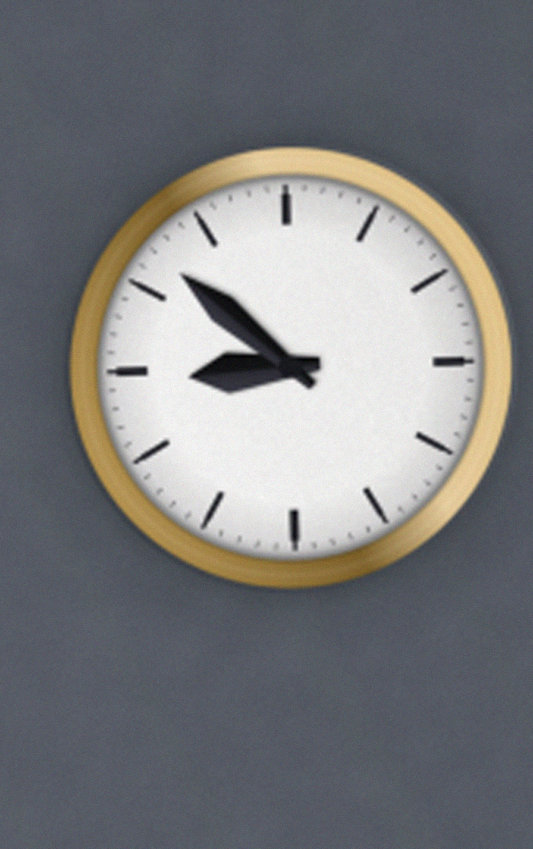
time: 8:52
